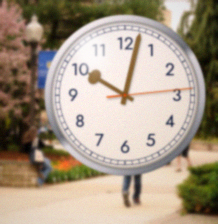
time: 10:02:14
